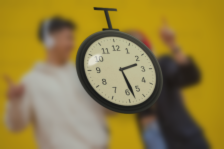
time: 2:28
